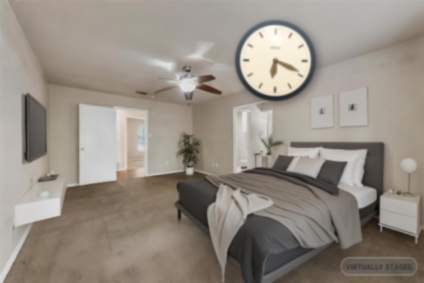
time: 6:19
